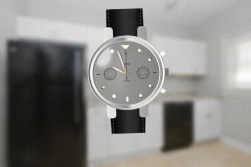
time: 9:57
